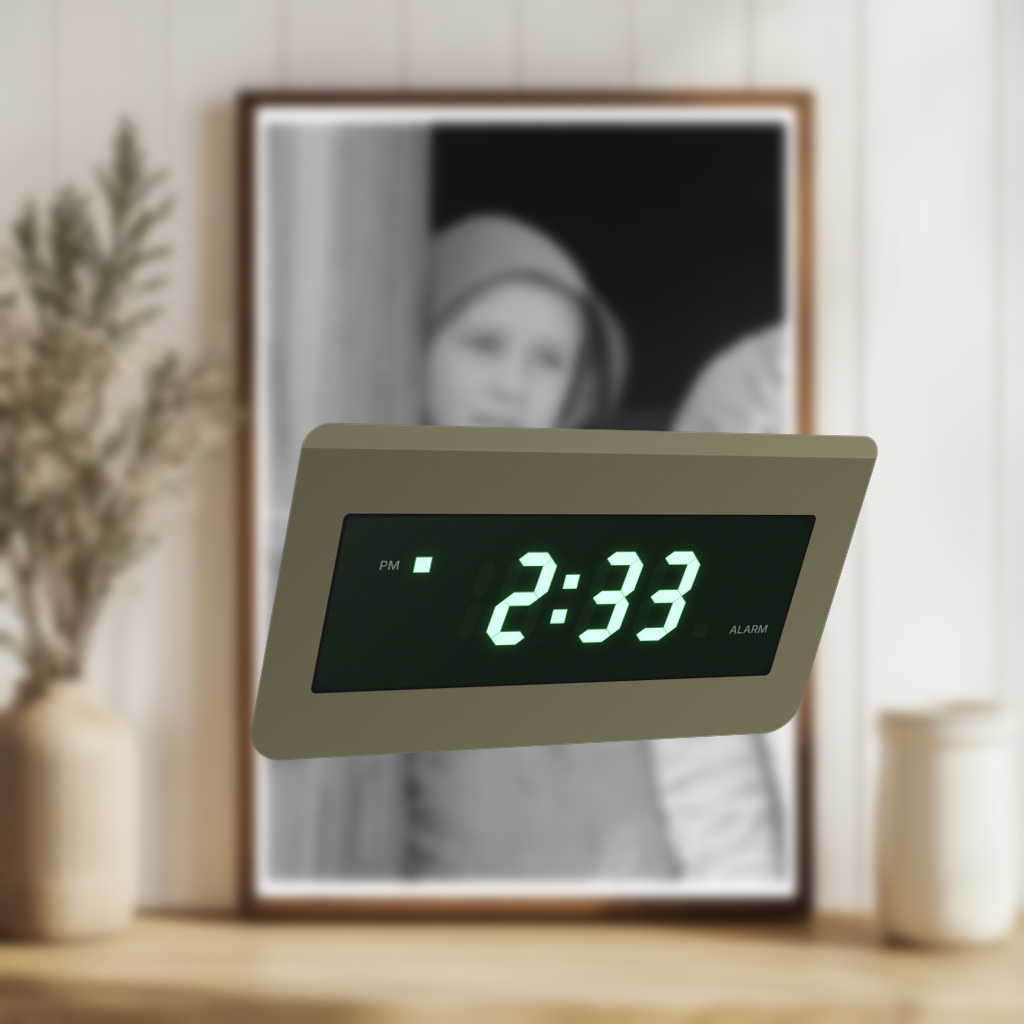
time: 2:33
